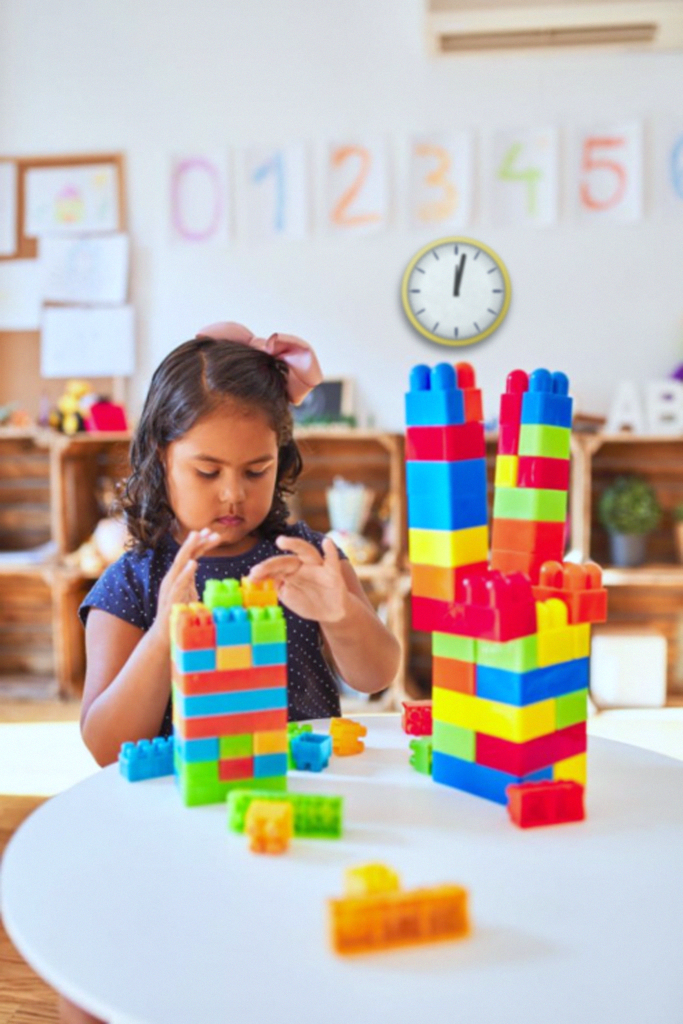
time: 12:02
